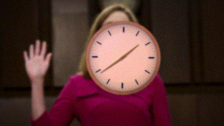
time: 1:39
